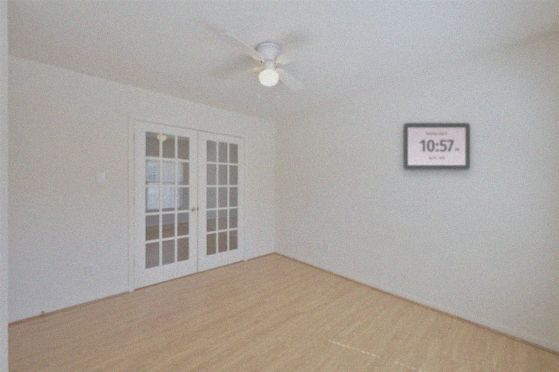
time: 10:57
